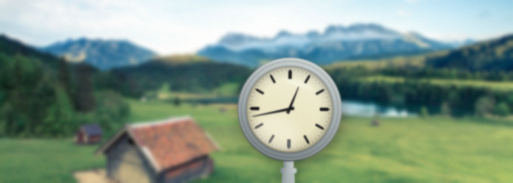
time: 12:43
